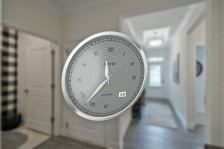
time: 11:37
